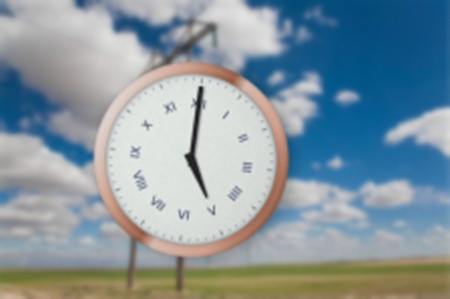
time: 5:00
